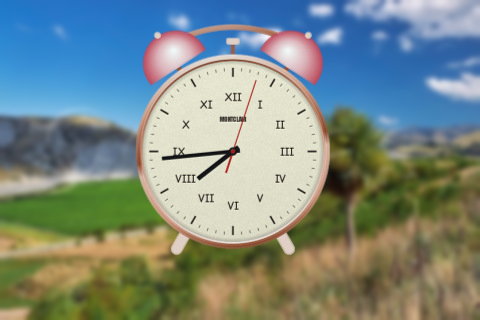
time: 7:44:03
